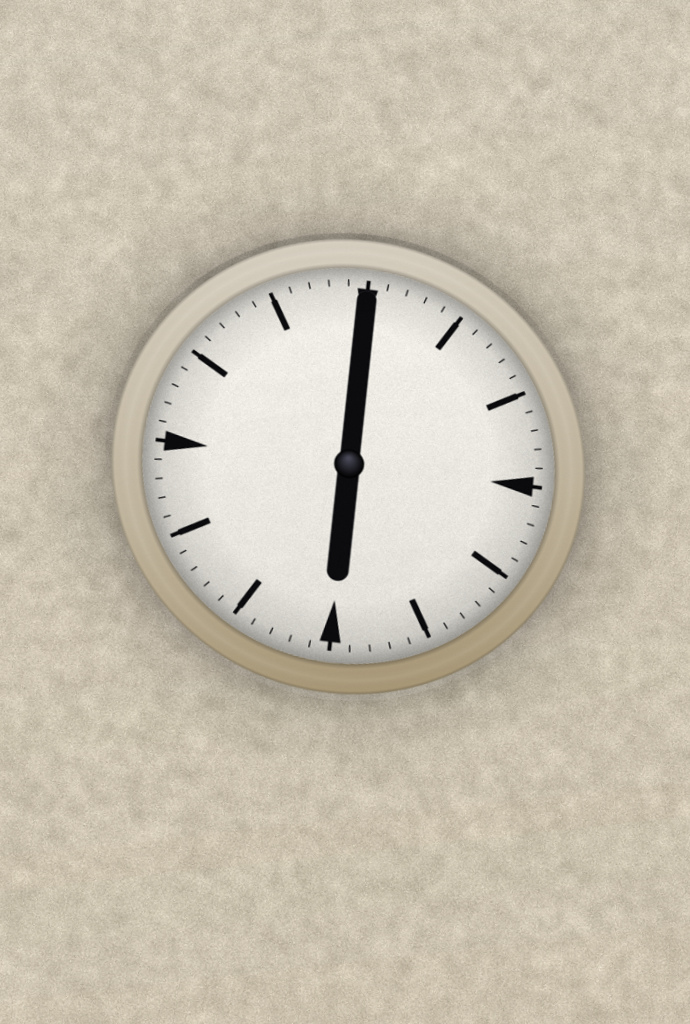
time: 6:00
